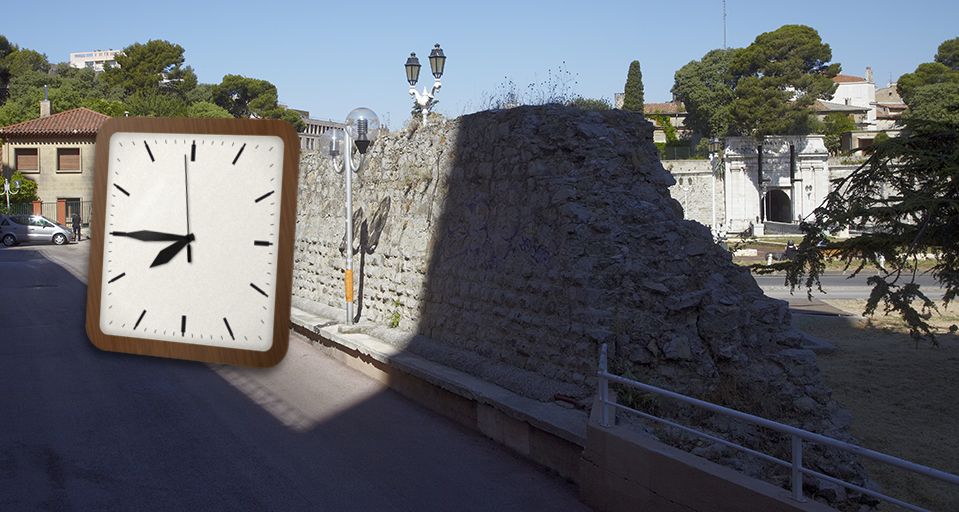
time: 7:44:59
